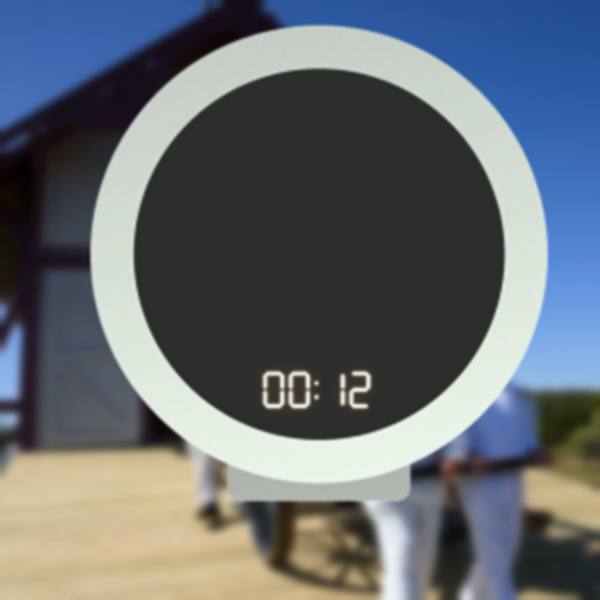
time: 0:12
